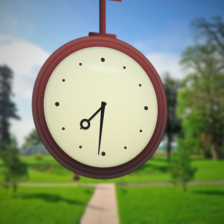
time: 7:31
